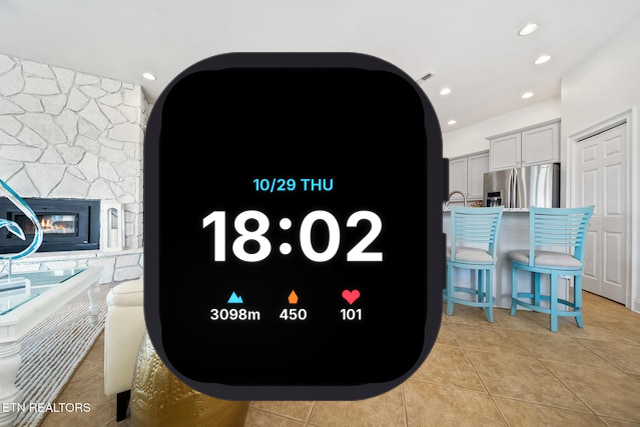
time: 18:02
